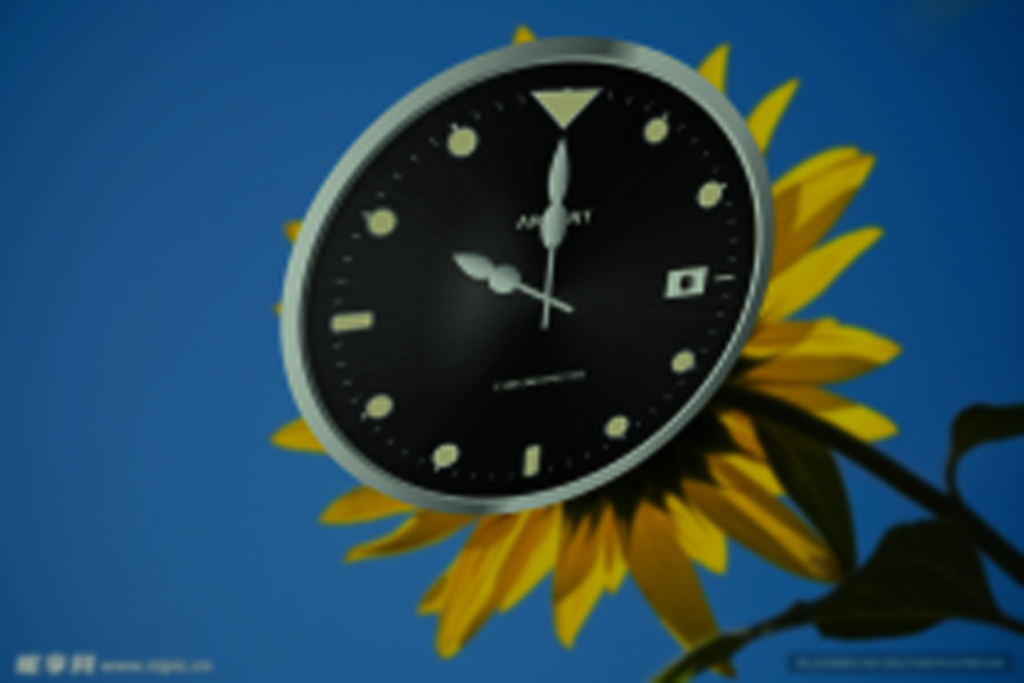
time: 10:00
